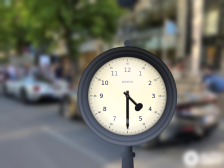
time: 4:30
